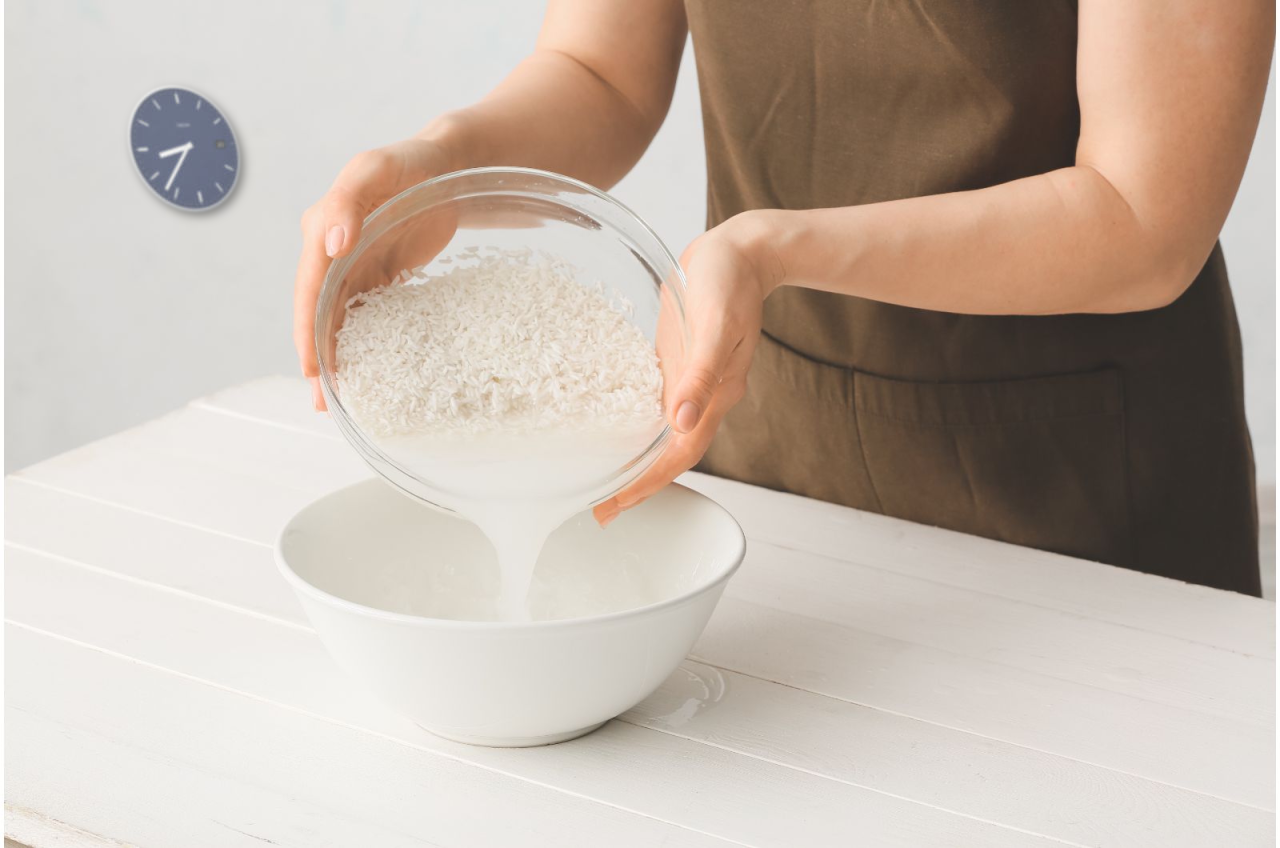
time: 8:37
